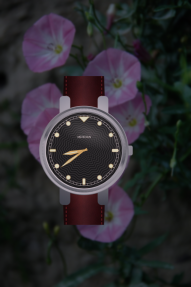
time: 8:39
